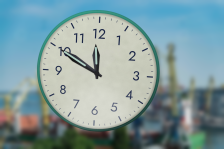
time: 11:50
